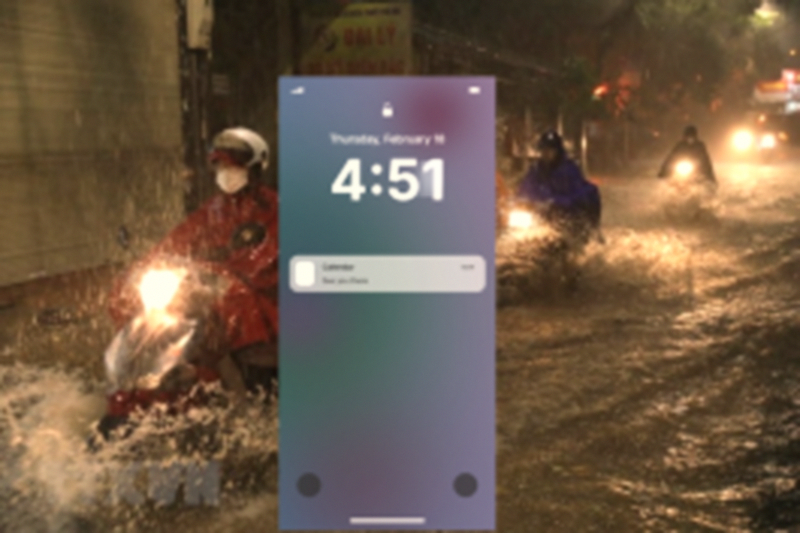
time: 4:51
